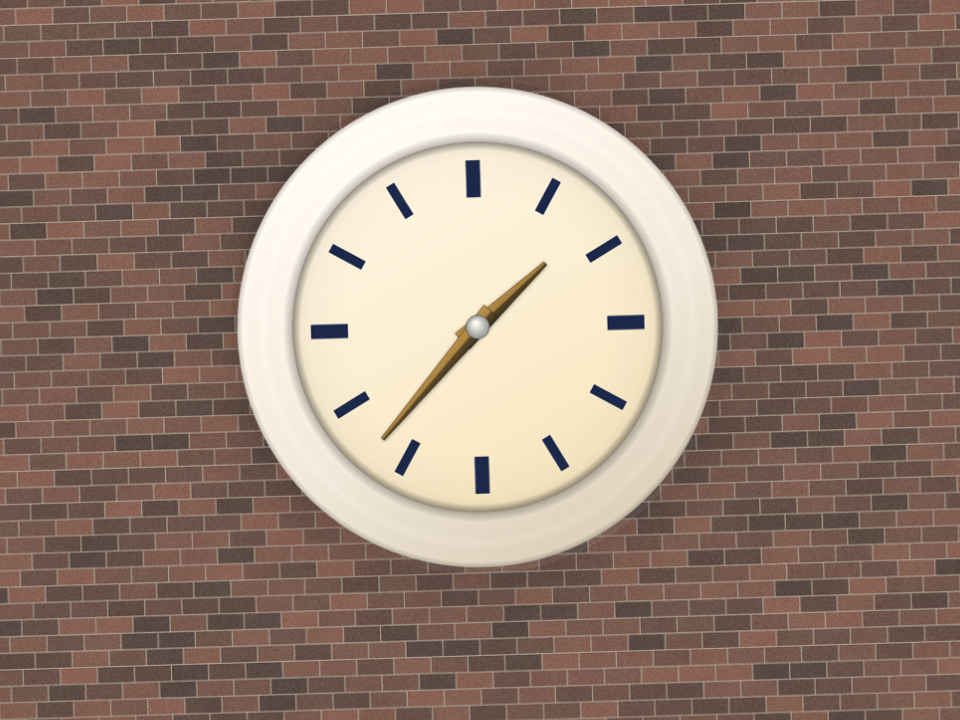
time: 1:37
